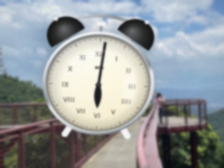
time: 6:01
